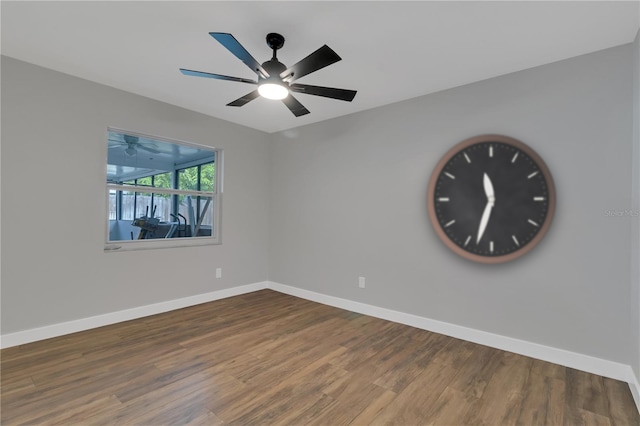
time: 11:33
